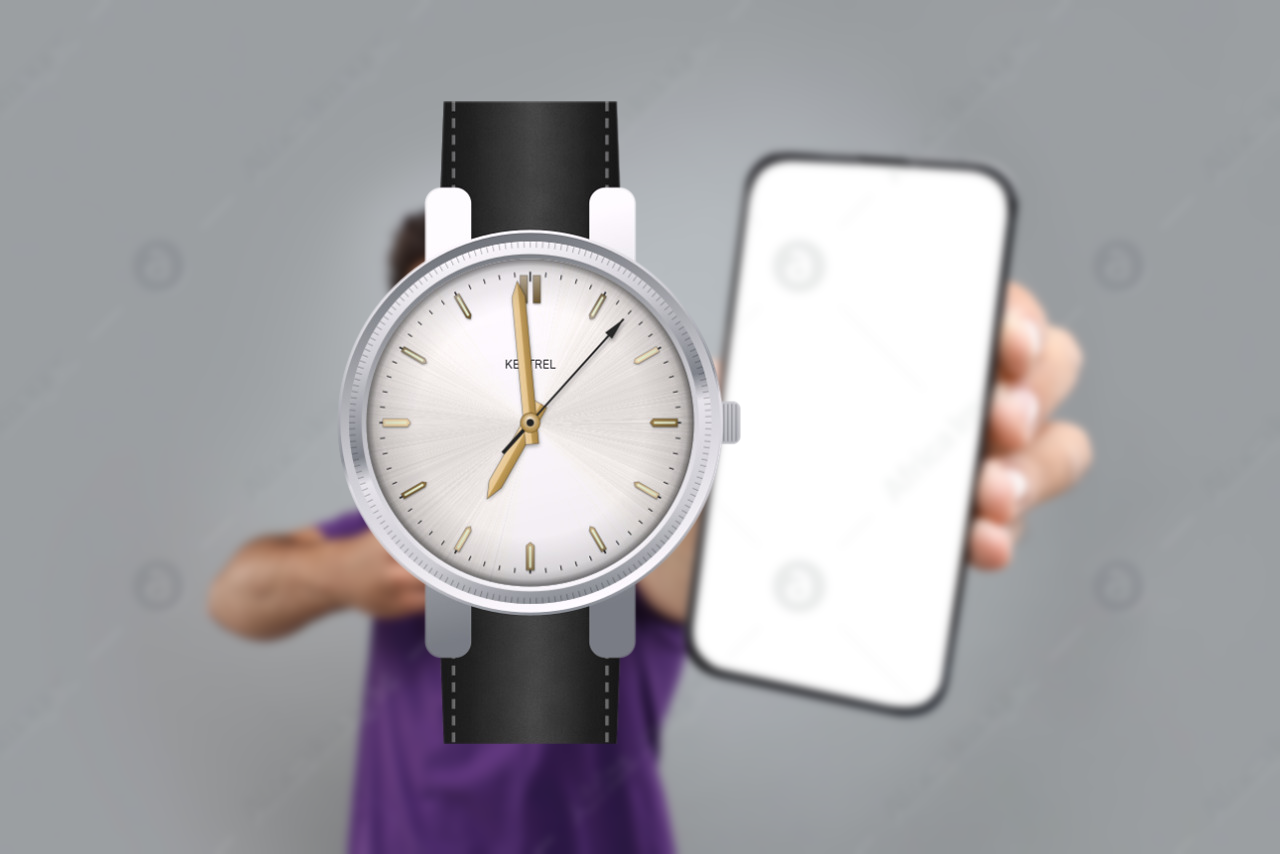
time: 6:59:07
